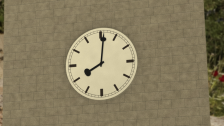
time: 8:01
